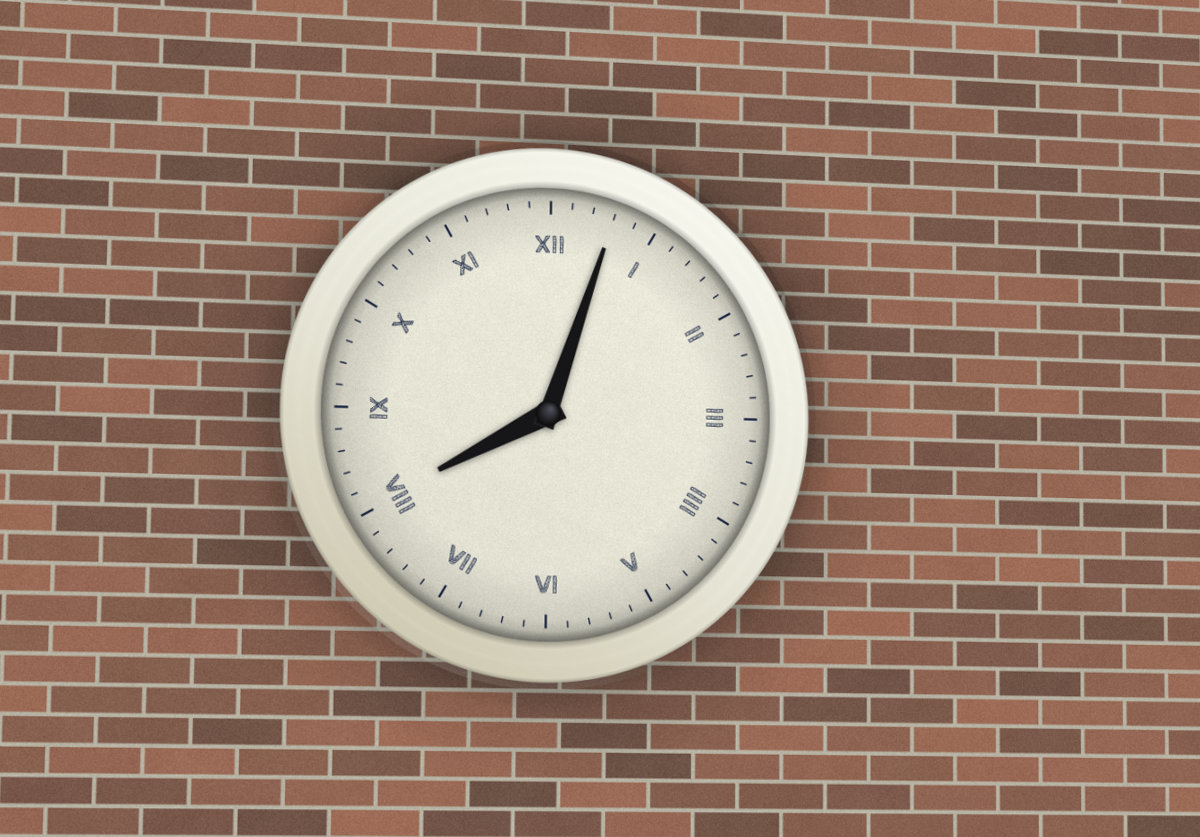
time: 8:03
